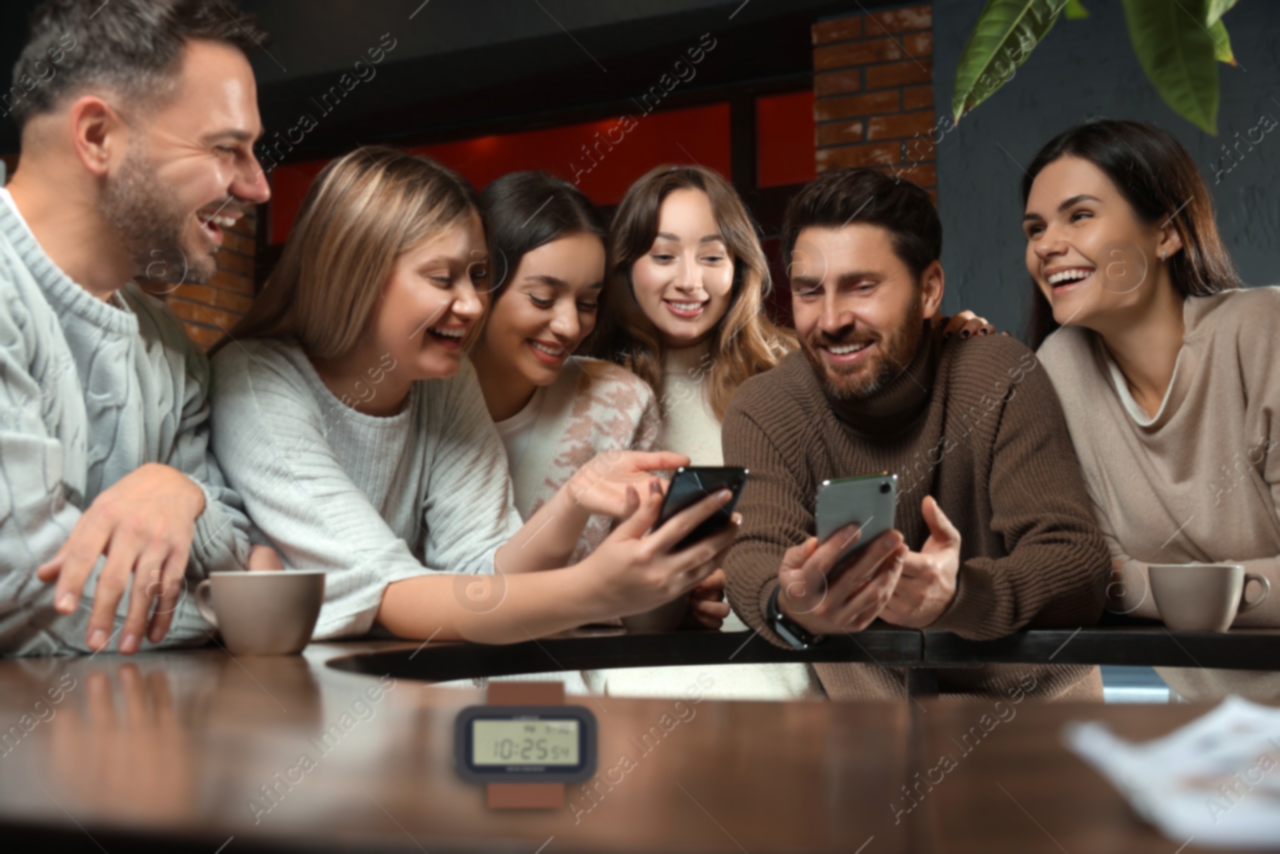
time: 10:25
